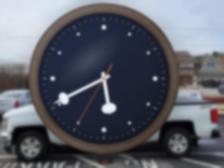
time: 5:40:35
